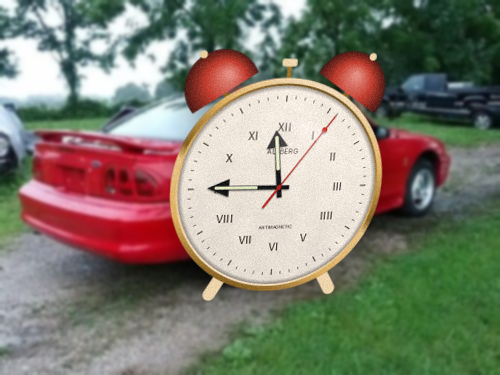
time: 11:45:06
